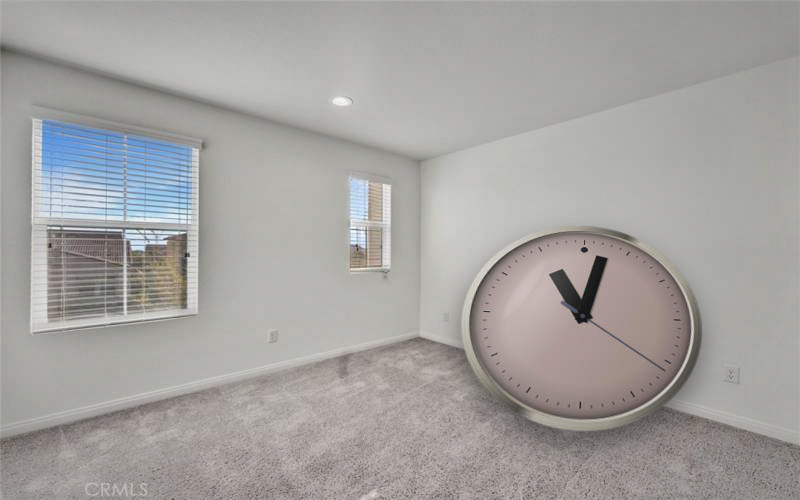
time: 11:02:21
